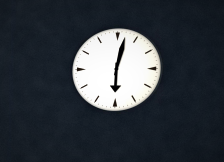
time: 6:02
